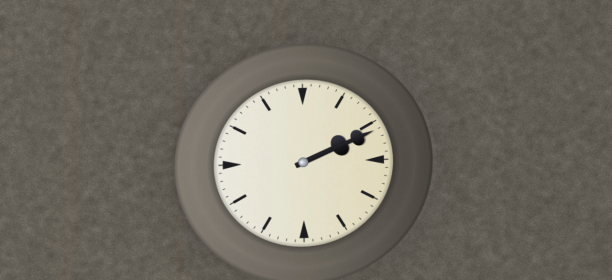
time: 2:11
